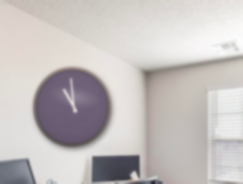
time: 10:59
